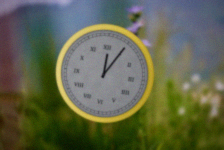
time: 12:05
